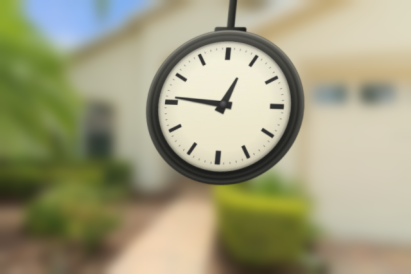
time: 12:46
